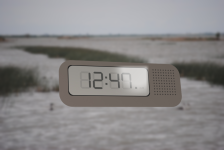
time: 12:47
